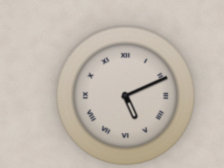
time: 5:11
